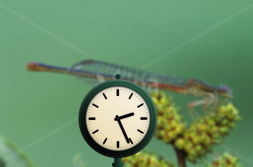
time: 2:26
